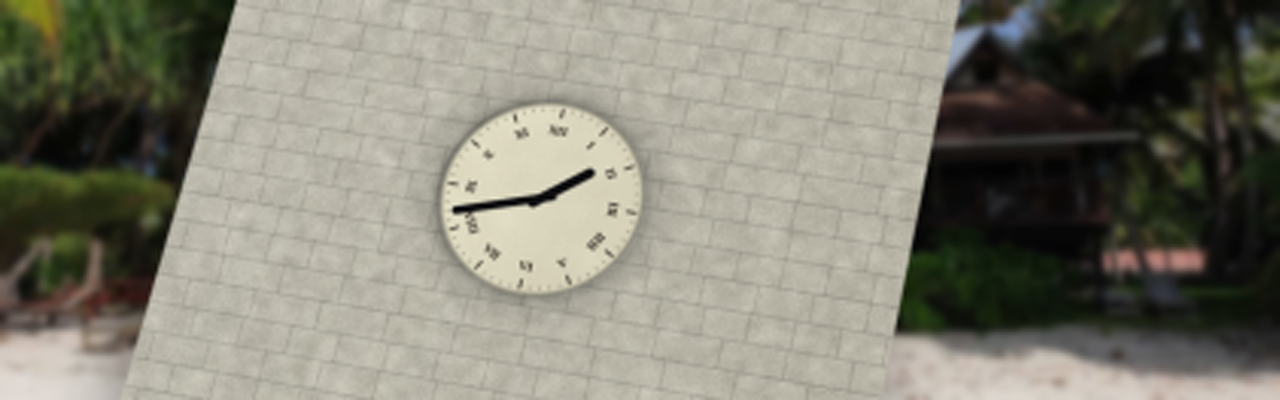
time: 1:42
